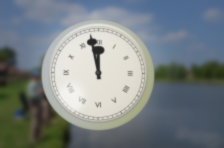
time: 11:58
